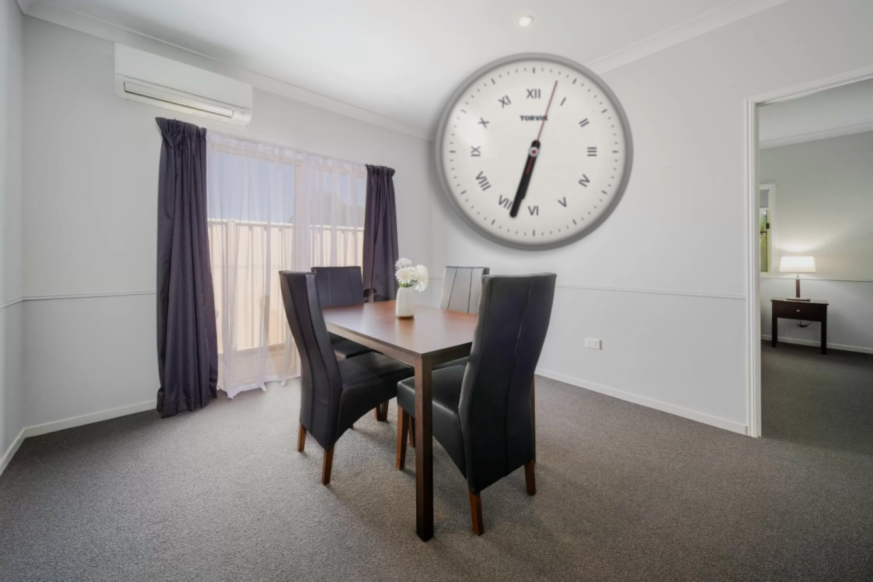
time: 6:33:03
